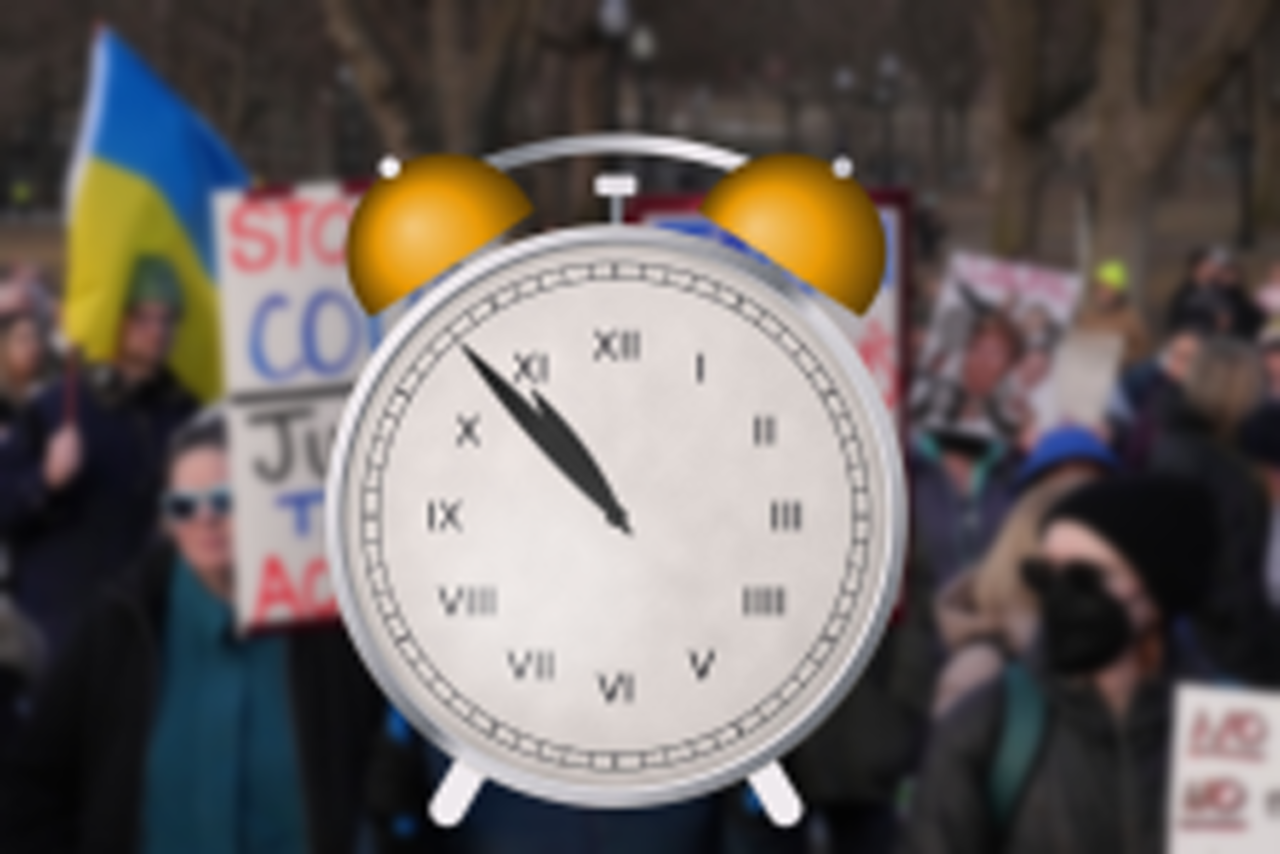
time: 10:53
